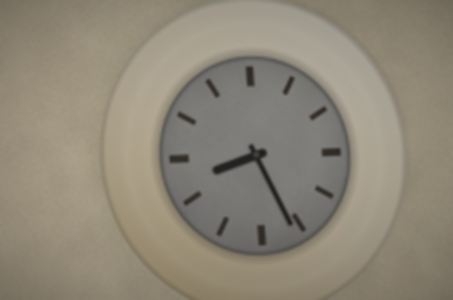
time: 8:26
